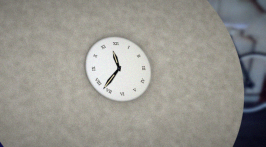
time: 11:37
